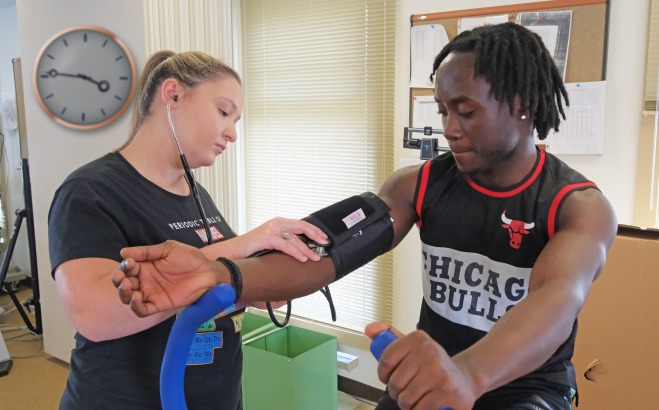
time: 3:46
